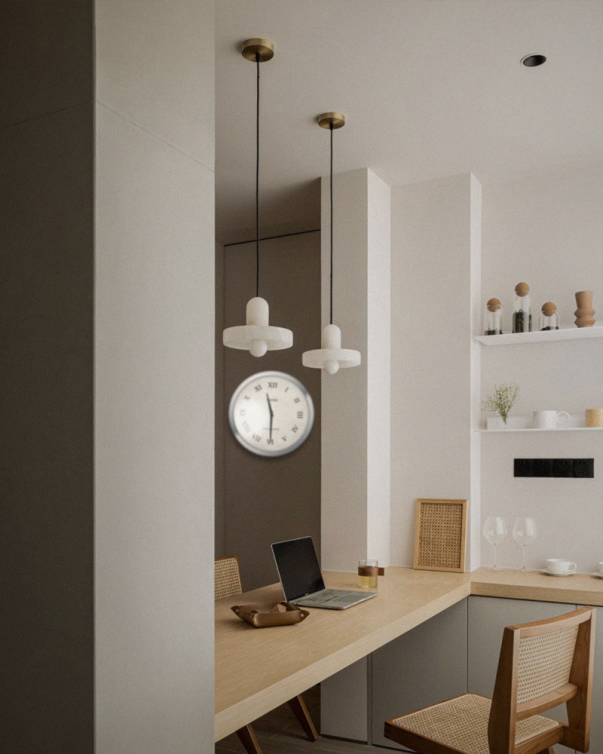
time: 11:30
